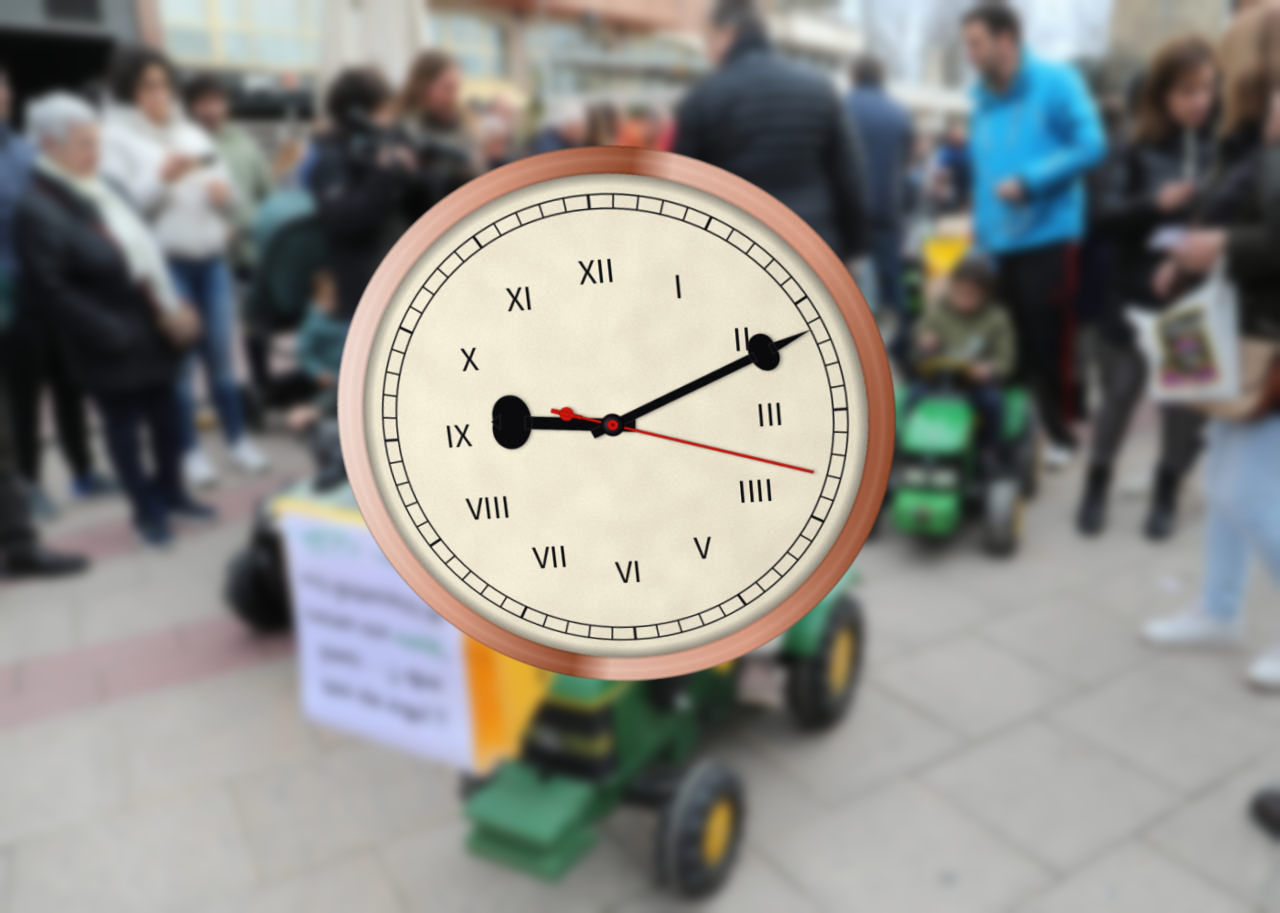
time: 9:11:18
